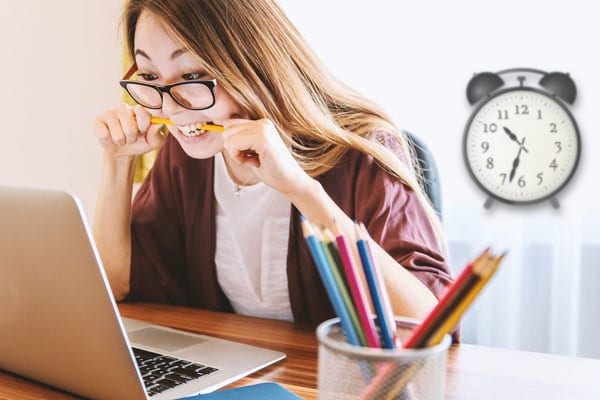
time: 10:33
